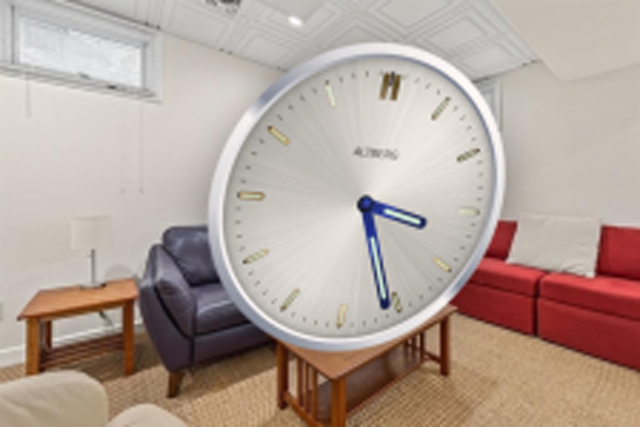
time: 3:26
